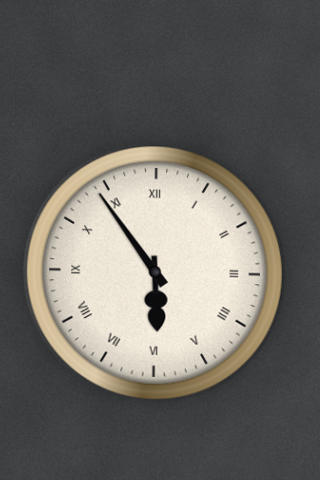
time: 5:54
